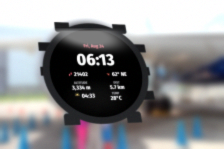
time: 6:13
